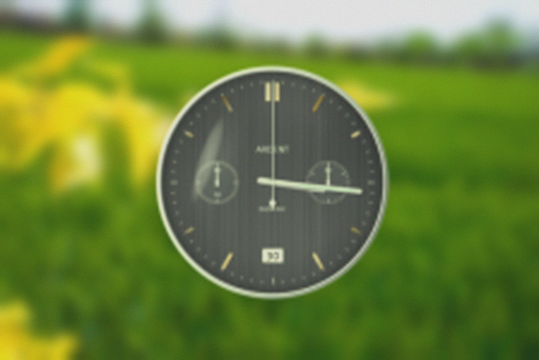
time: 3:16
